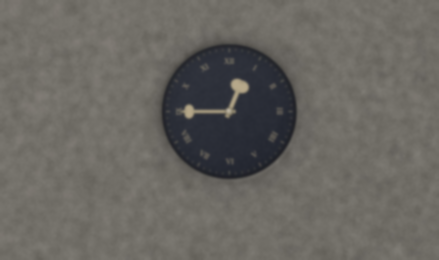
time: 12:45
